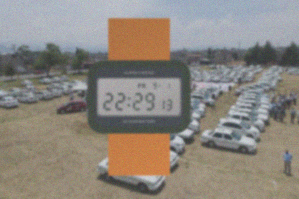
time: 22:29:13
